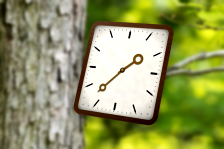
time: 1:37
